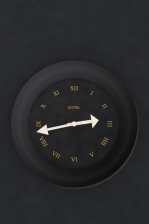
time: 2:43
